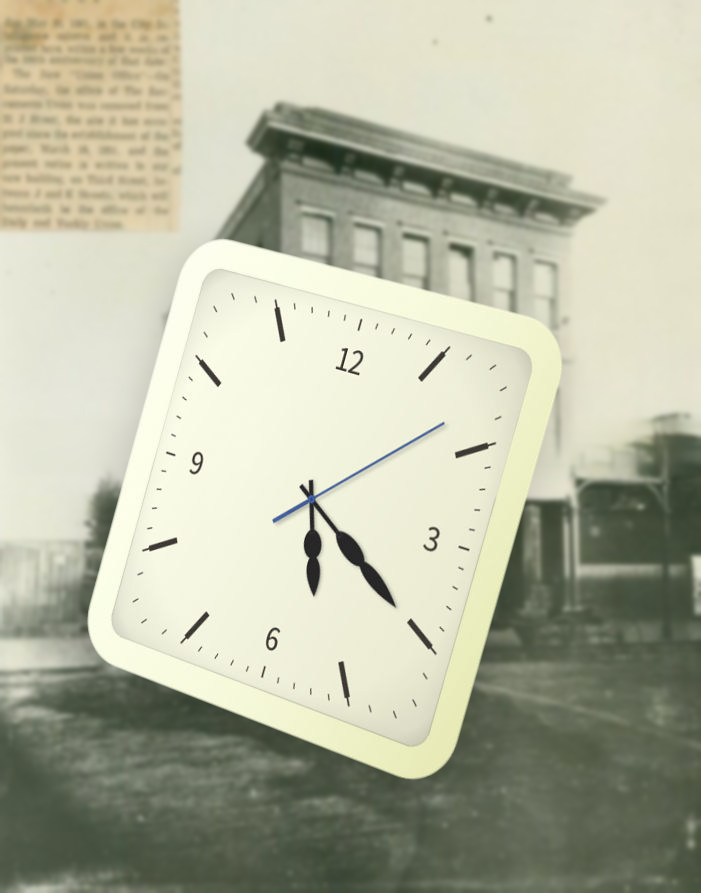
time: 5:20:08
